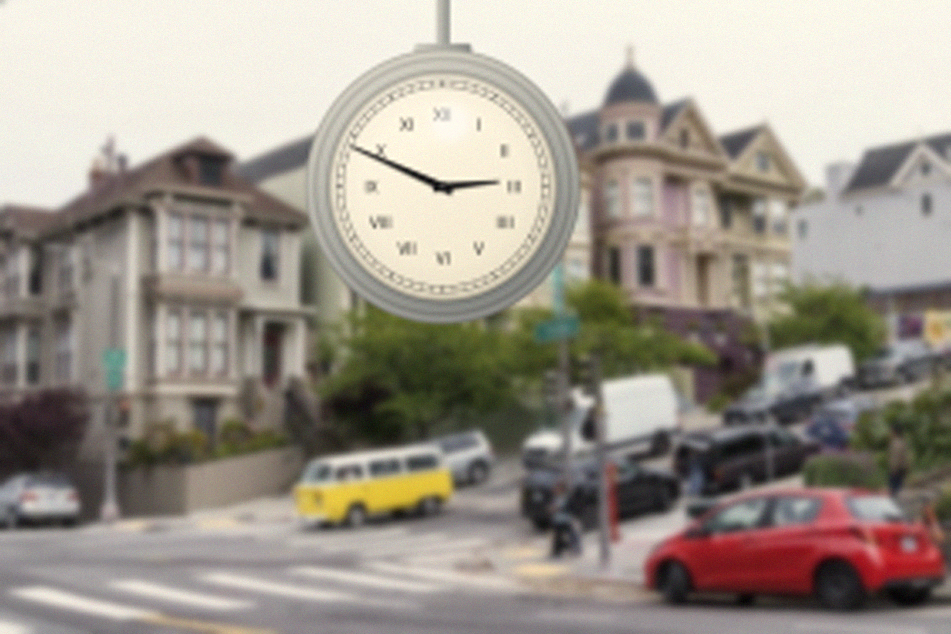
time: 2:49
